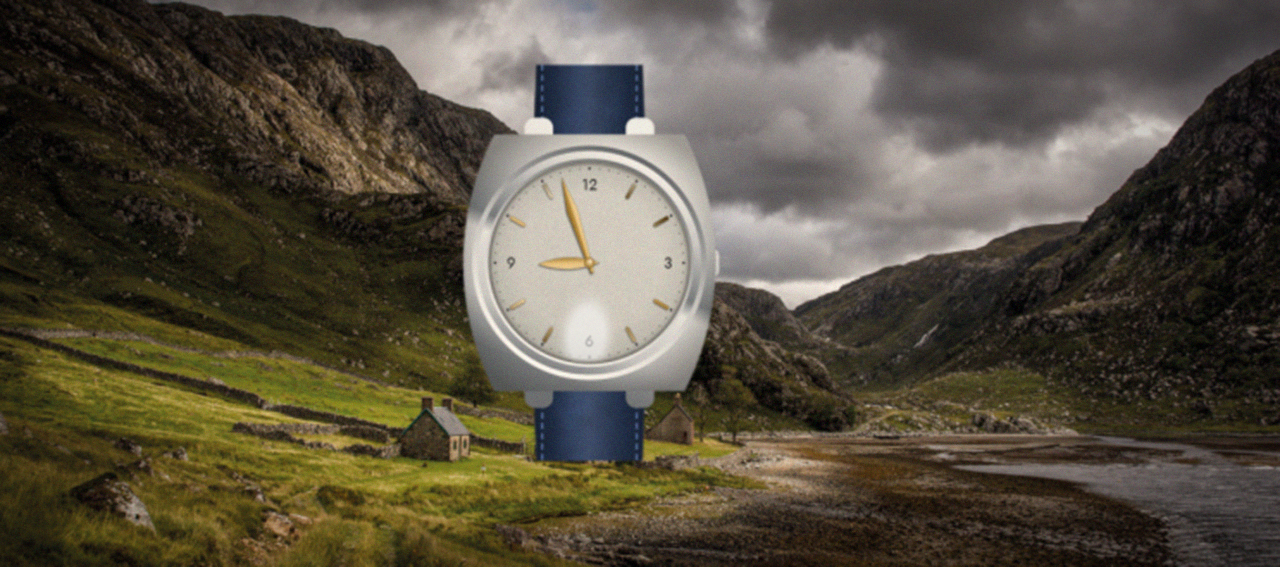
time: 8:57
